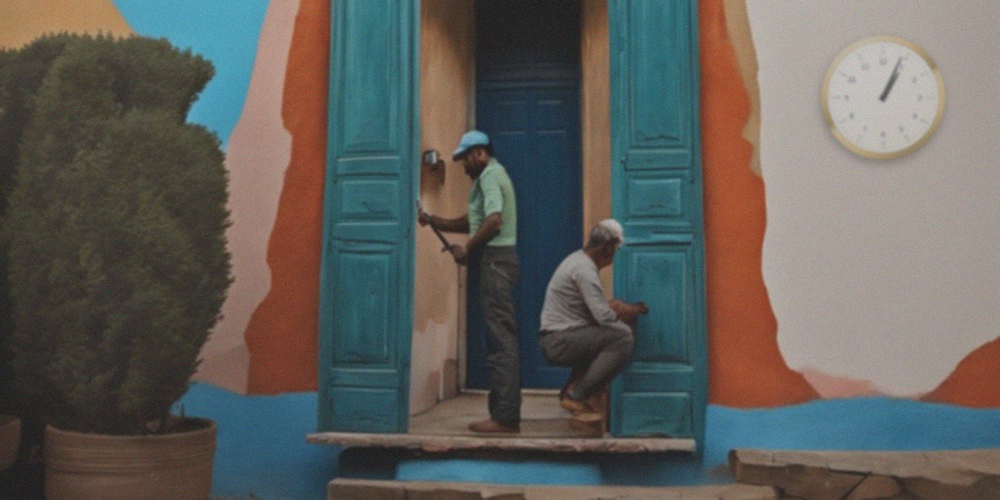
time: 1:04
